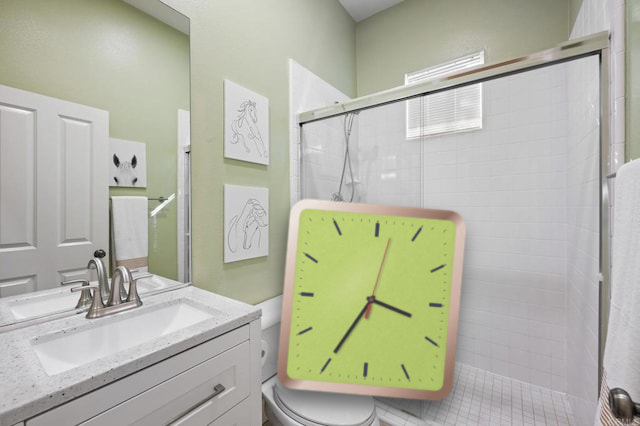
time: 3:35:02
